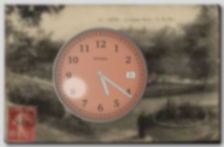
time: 5:21
